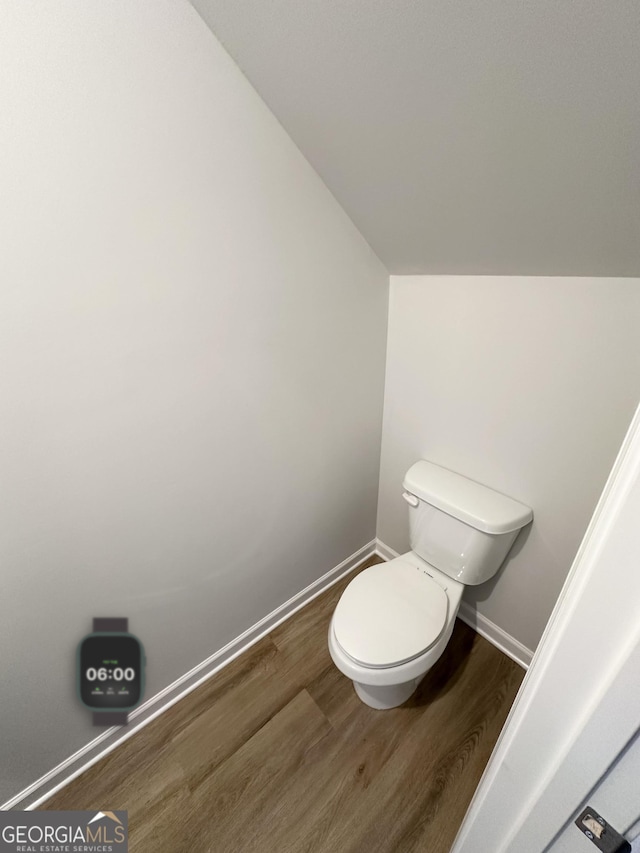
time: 6:00
